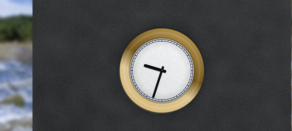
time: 9:33
